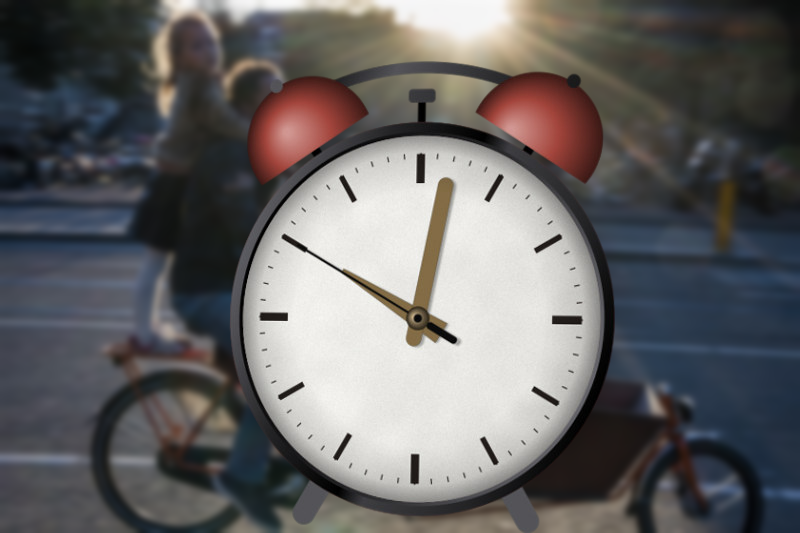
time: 10:01:50
